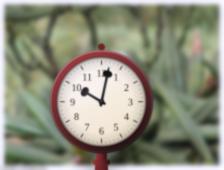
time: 10:02
